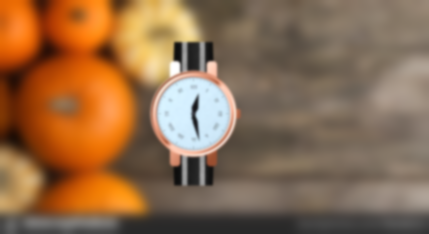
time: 12:28
